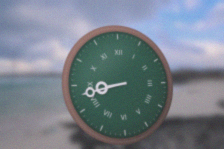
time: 8:43
